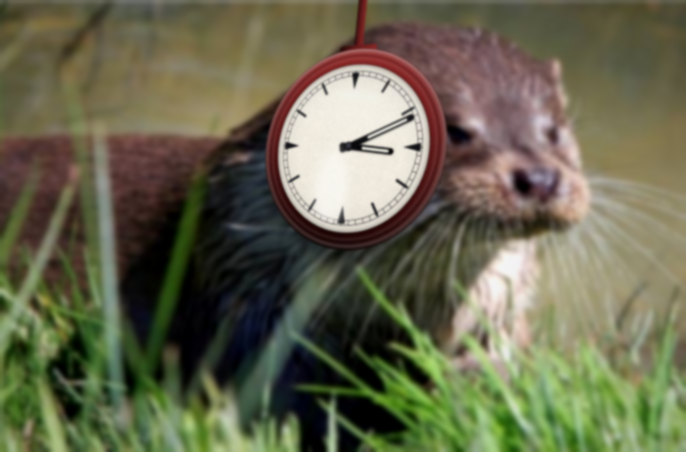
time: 3:11
